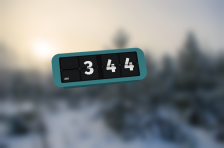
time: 3:44
